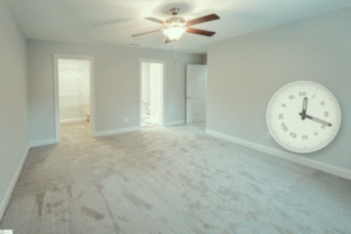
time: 12:19
